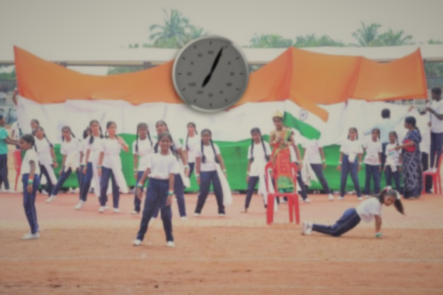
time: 7:04
